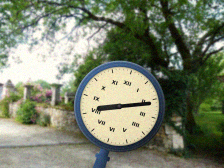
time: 8:11
